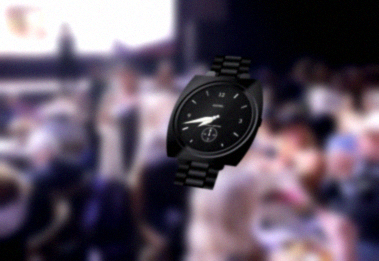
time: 7:42
